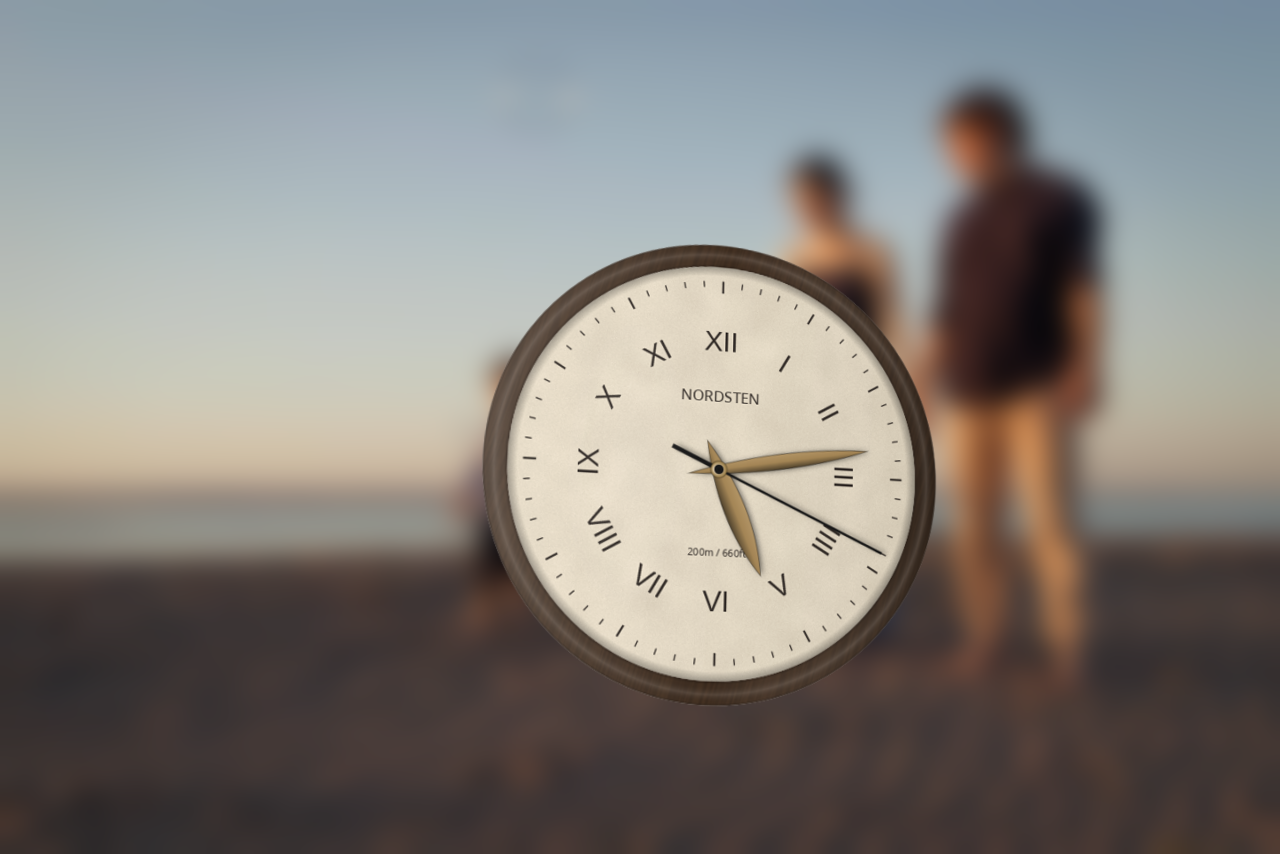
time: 5:13:19
